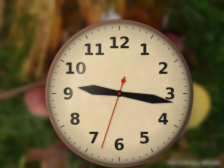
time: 9:16:33
